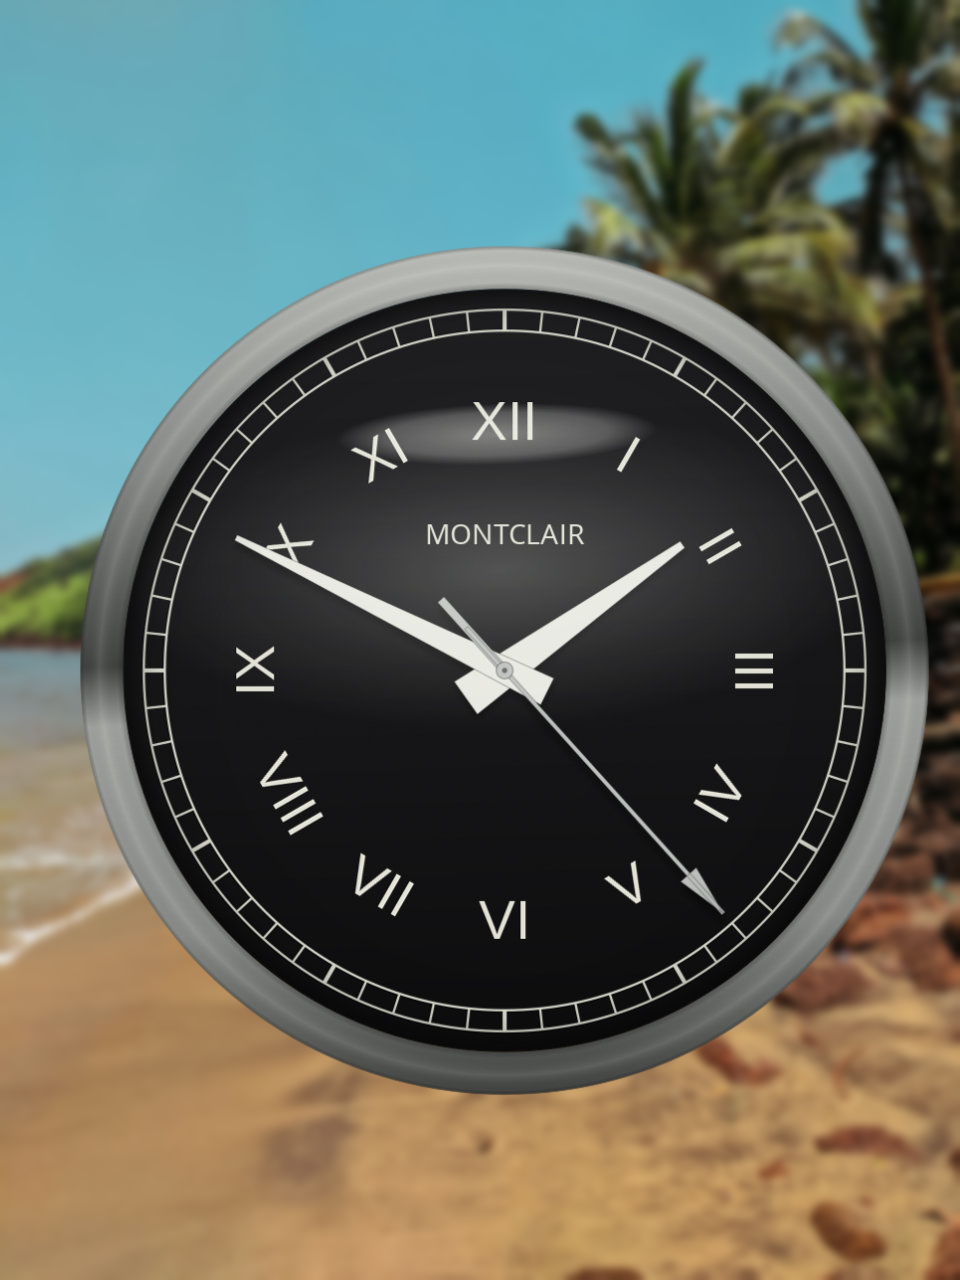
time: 1:49:23
